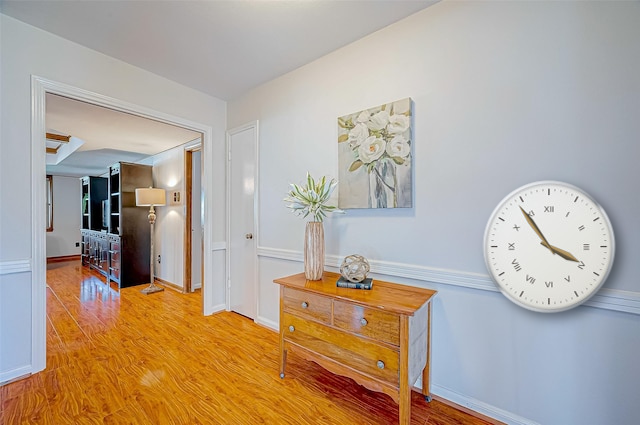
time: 3:54
